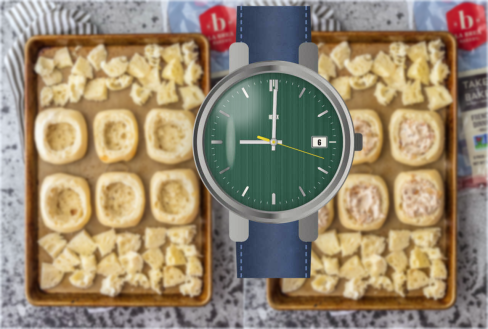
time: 9:00:18
